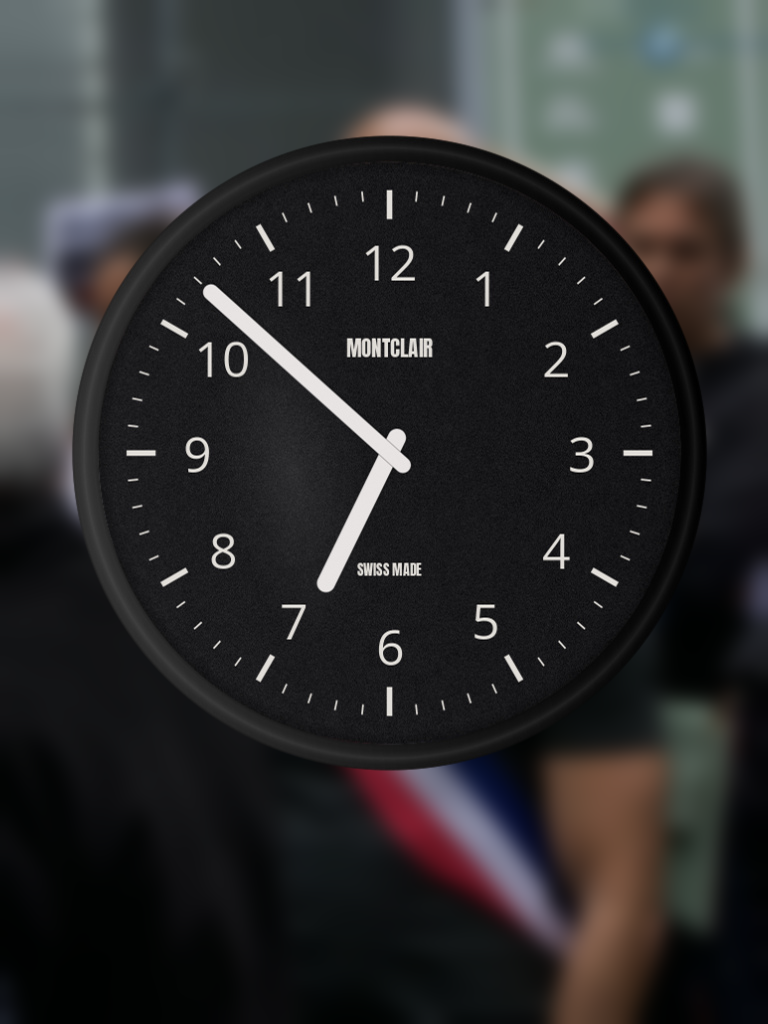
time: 6:52
